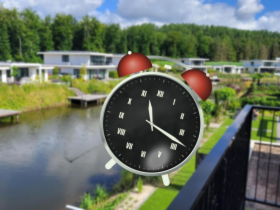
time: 11:18
